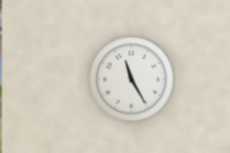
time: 11:25
